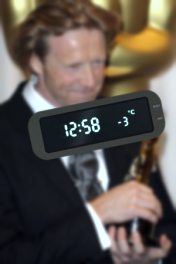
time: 12:58
